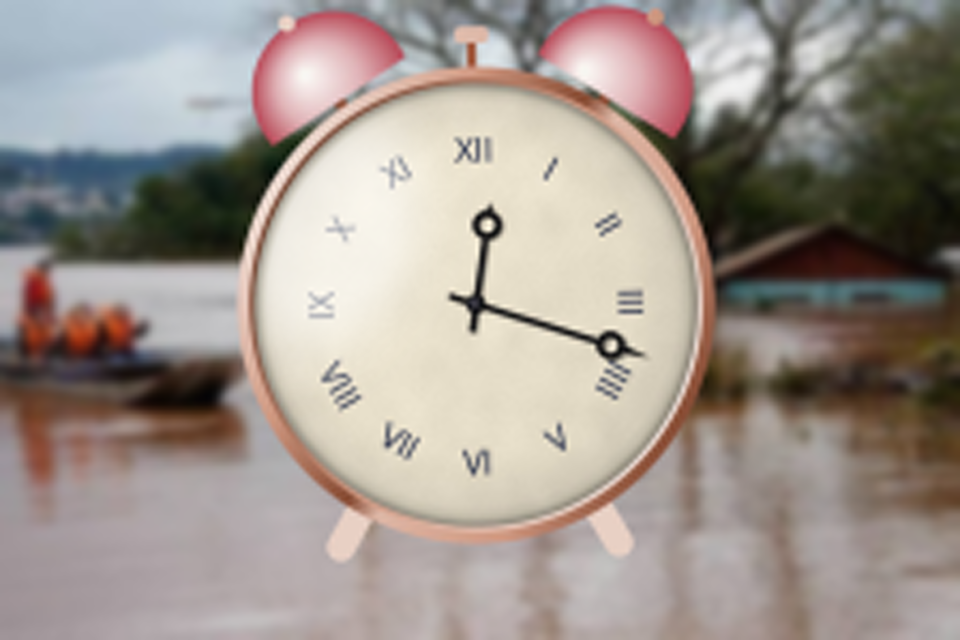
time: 12:18
